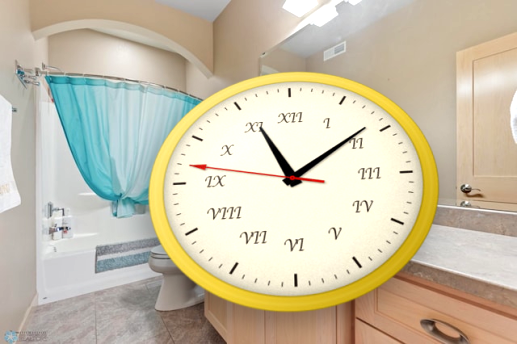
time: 11:08:47
